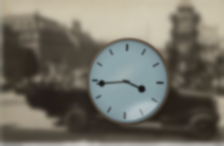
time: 3:44
